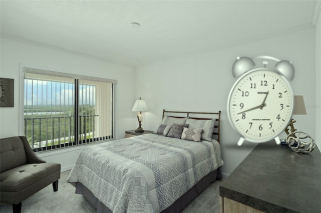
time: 12:42
